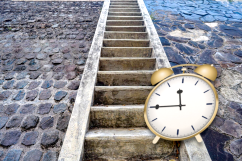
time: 11:45
